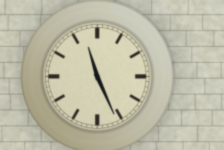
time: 11:26
